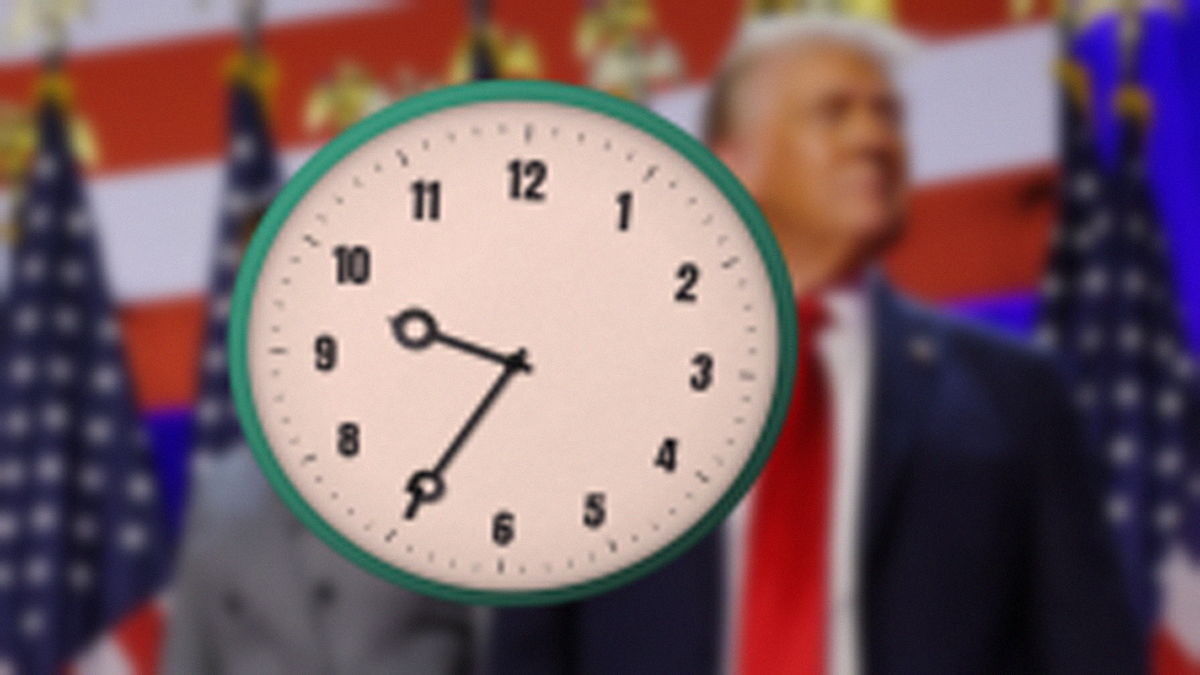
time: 9:35
